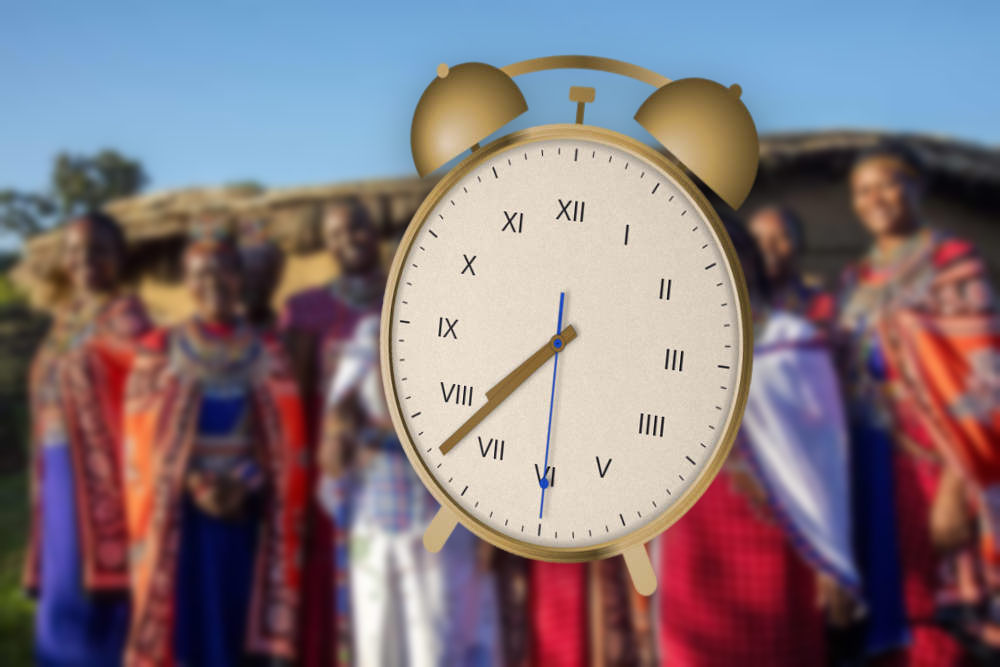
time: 7:37:30
